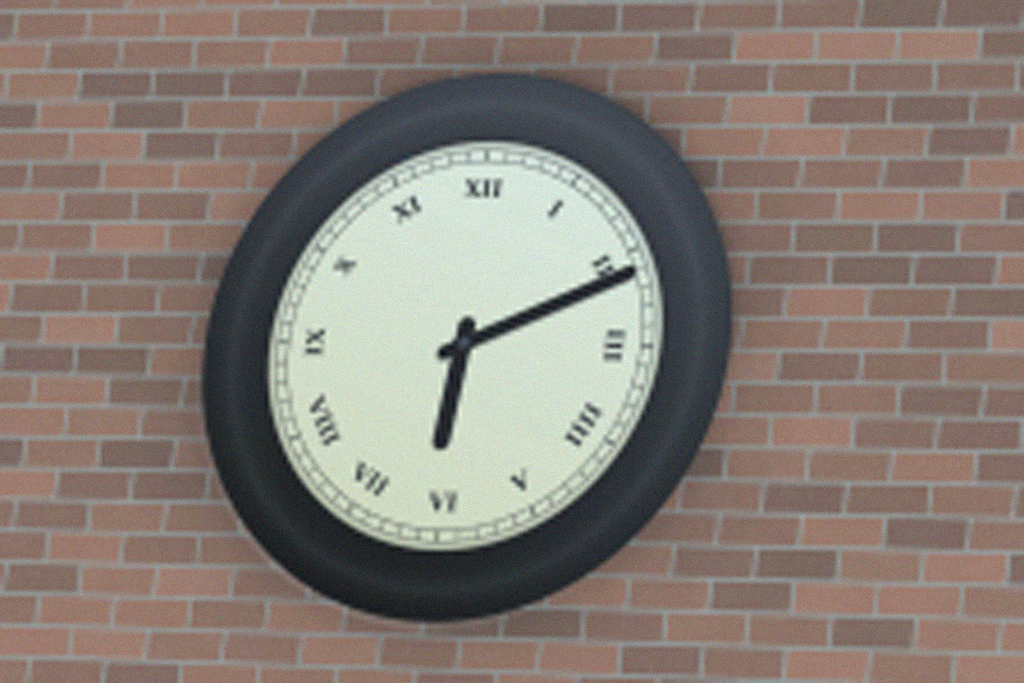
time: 6:11
